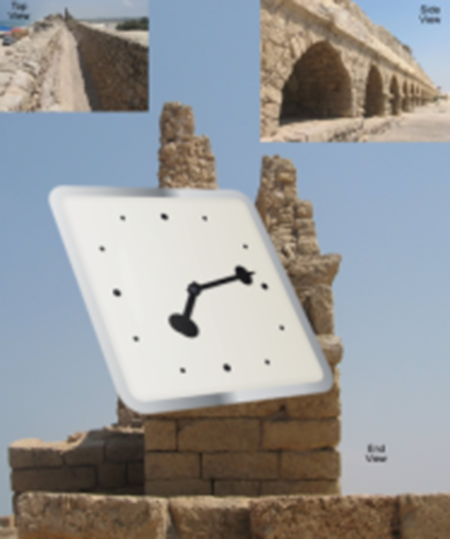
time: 7:13
